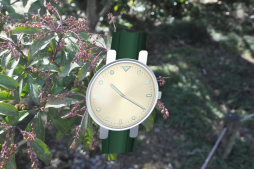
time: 10:20
